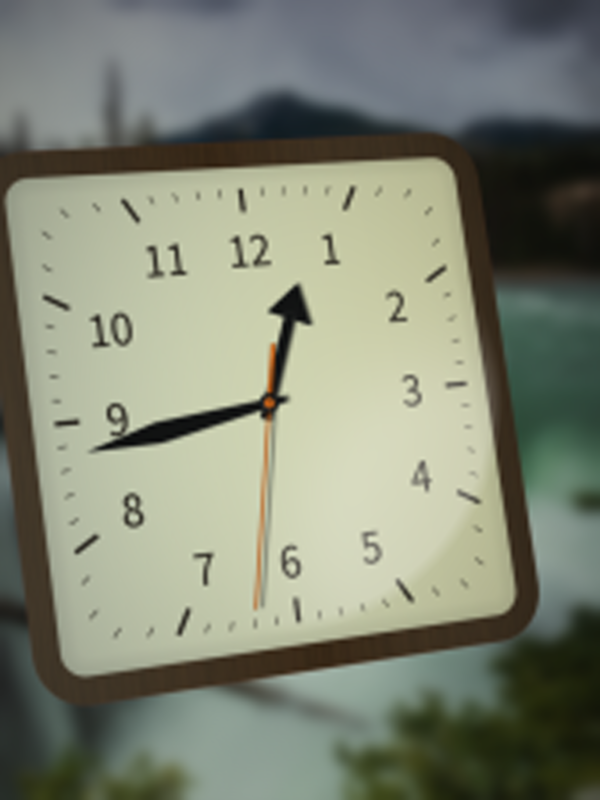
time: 12:43:32
